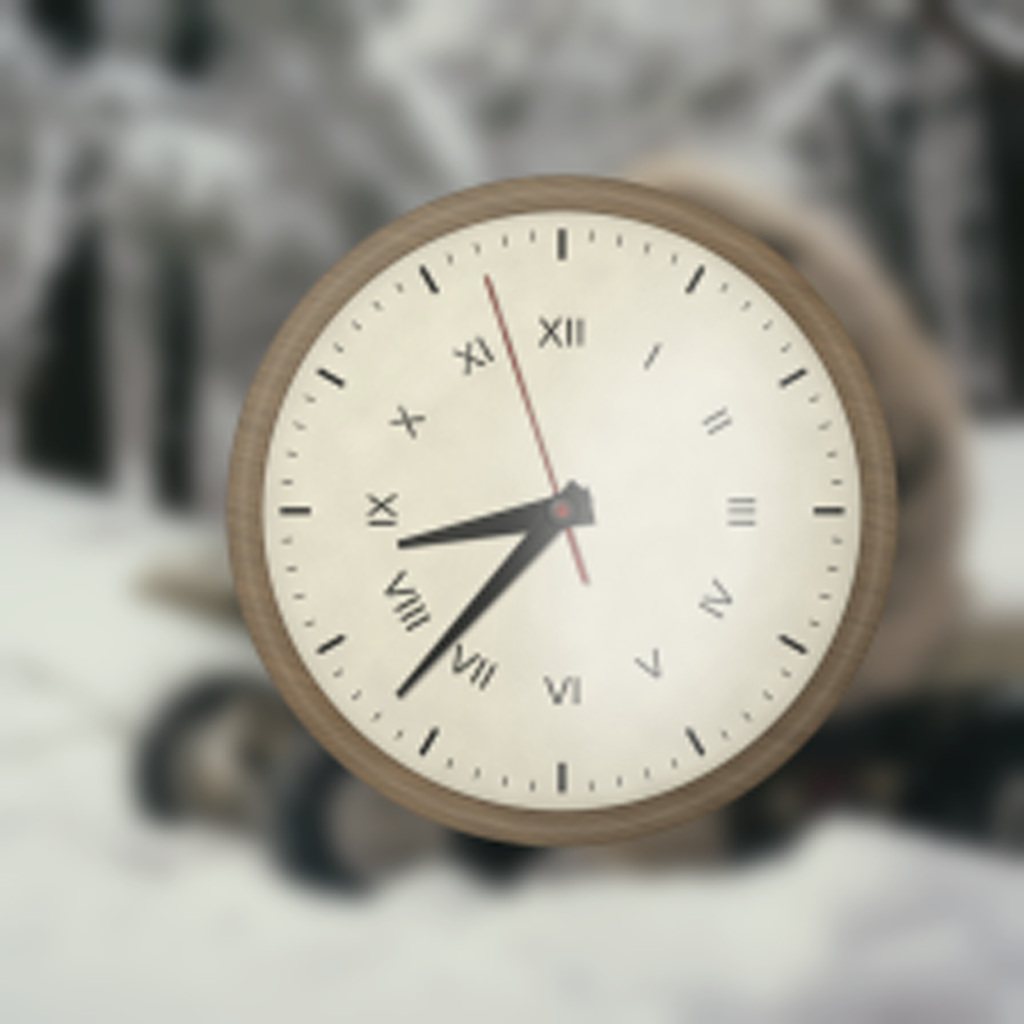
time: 8:36:57
